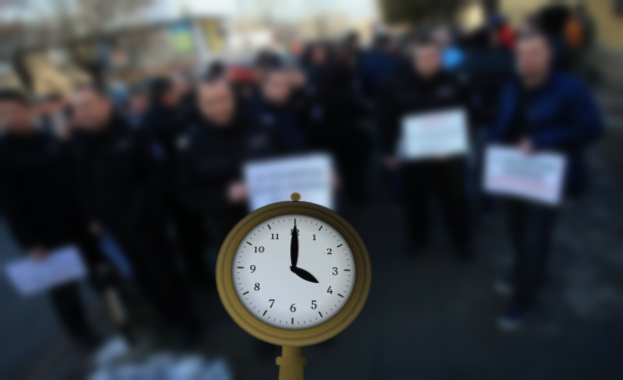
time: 4:00
